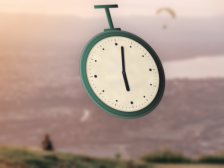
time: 6:02
